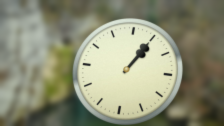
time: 1:05
